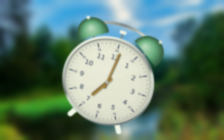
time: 7:01
